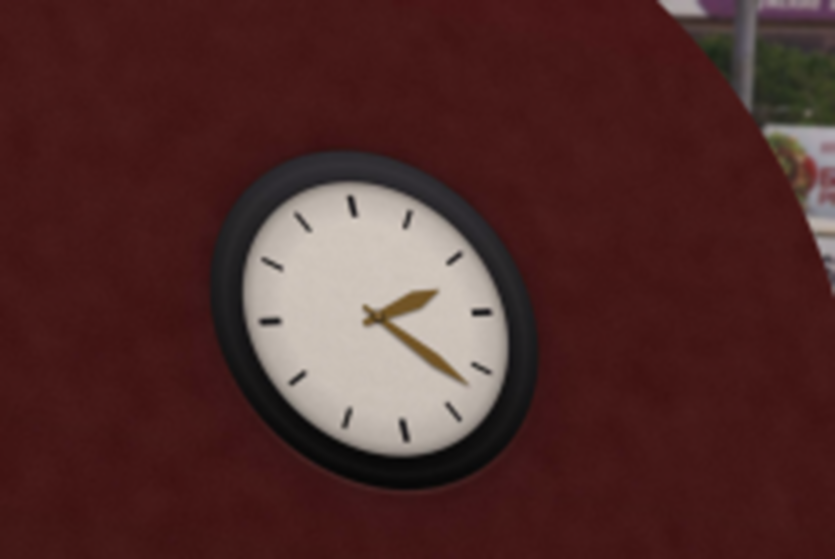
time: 2:22
